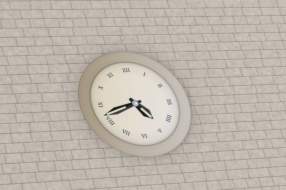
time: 4:42
